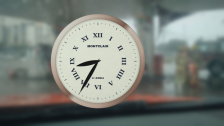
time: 8:35
